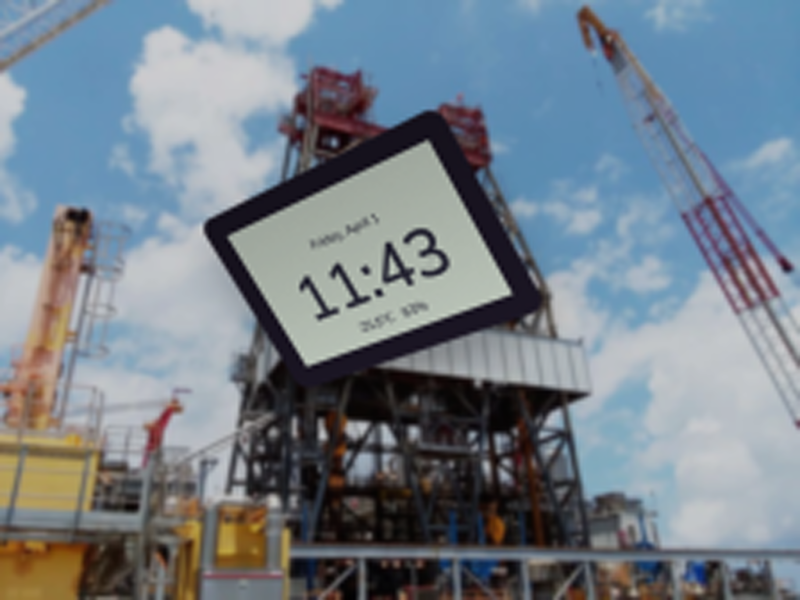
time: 11:43
